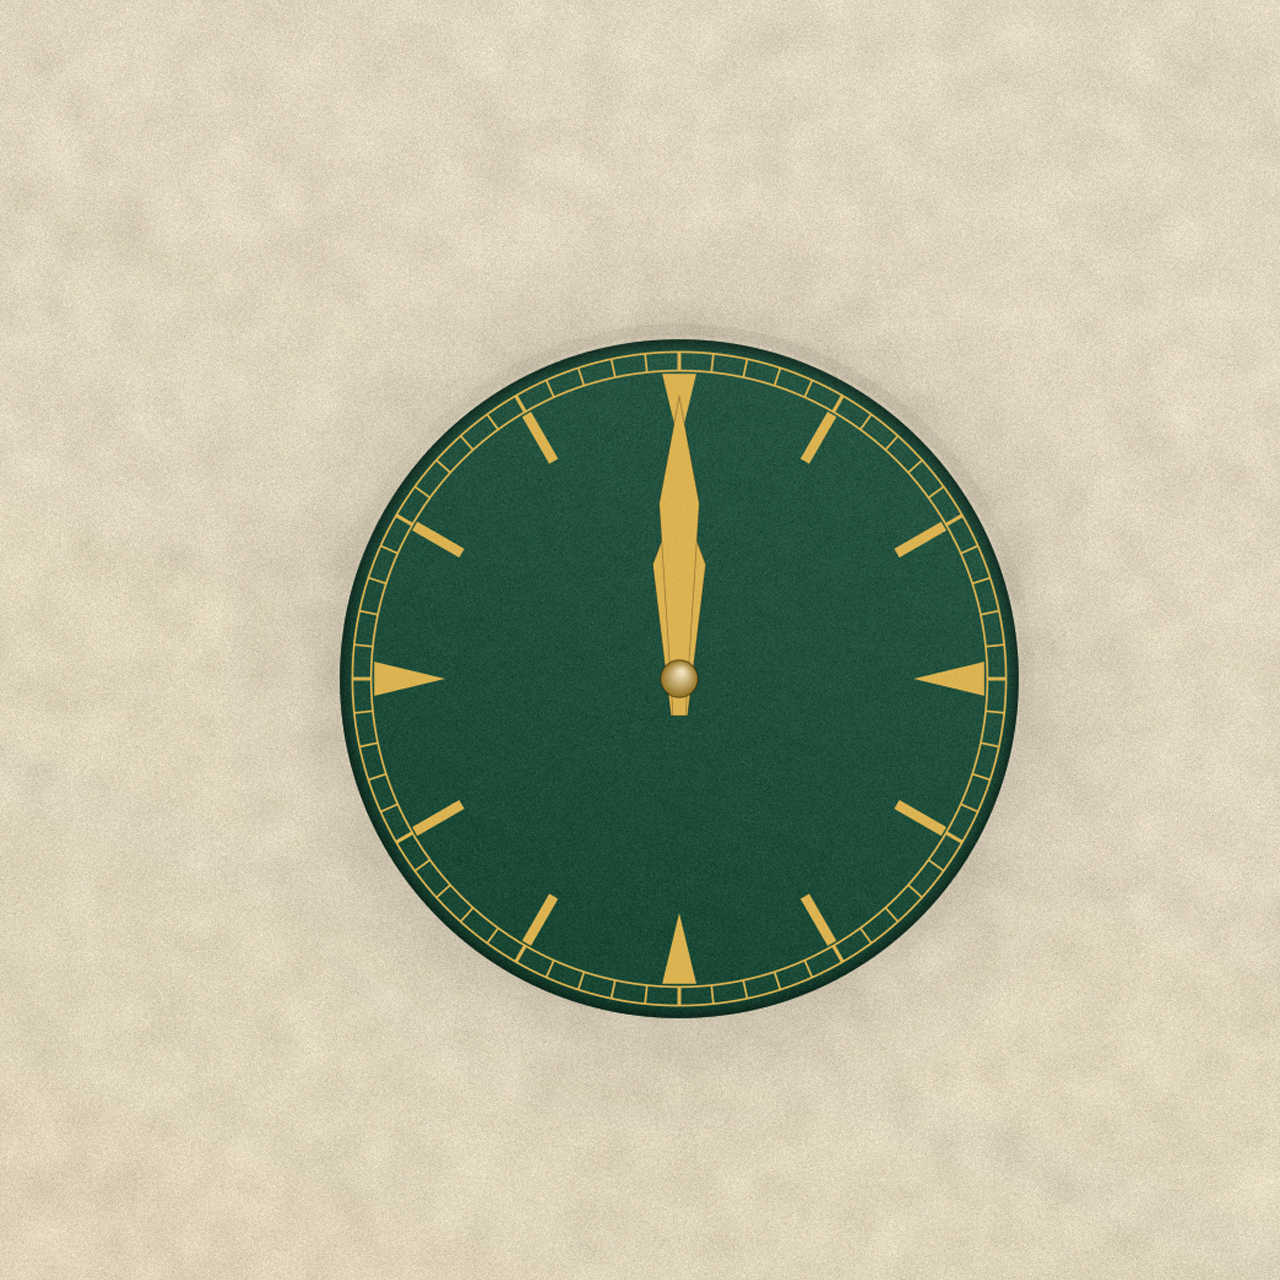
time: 12:00
